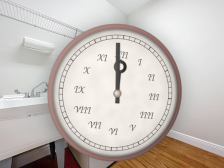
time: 11:59
